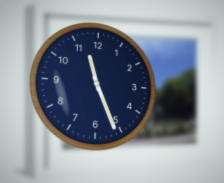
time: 11:26
